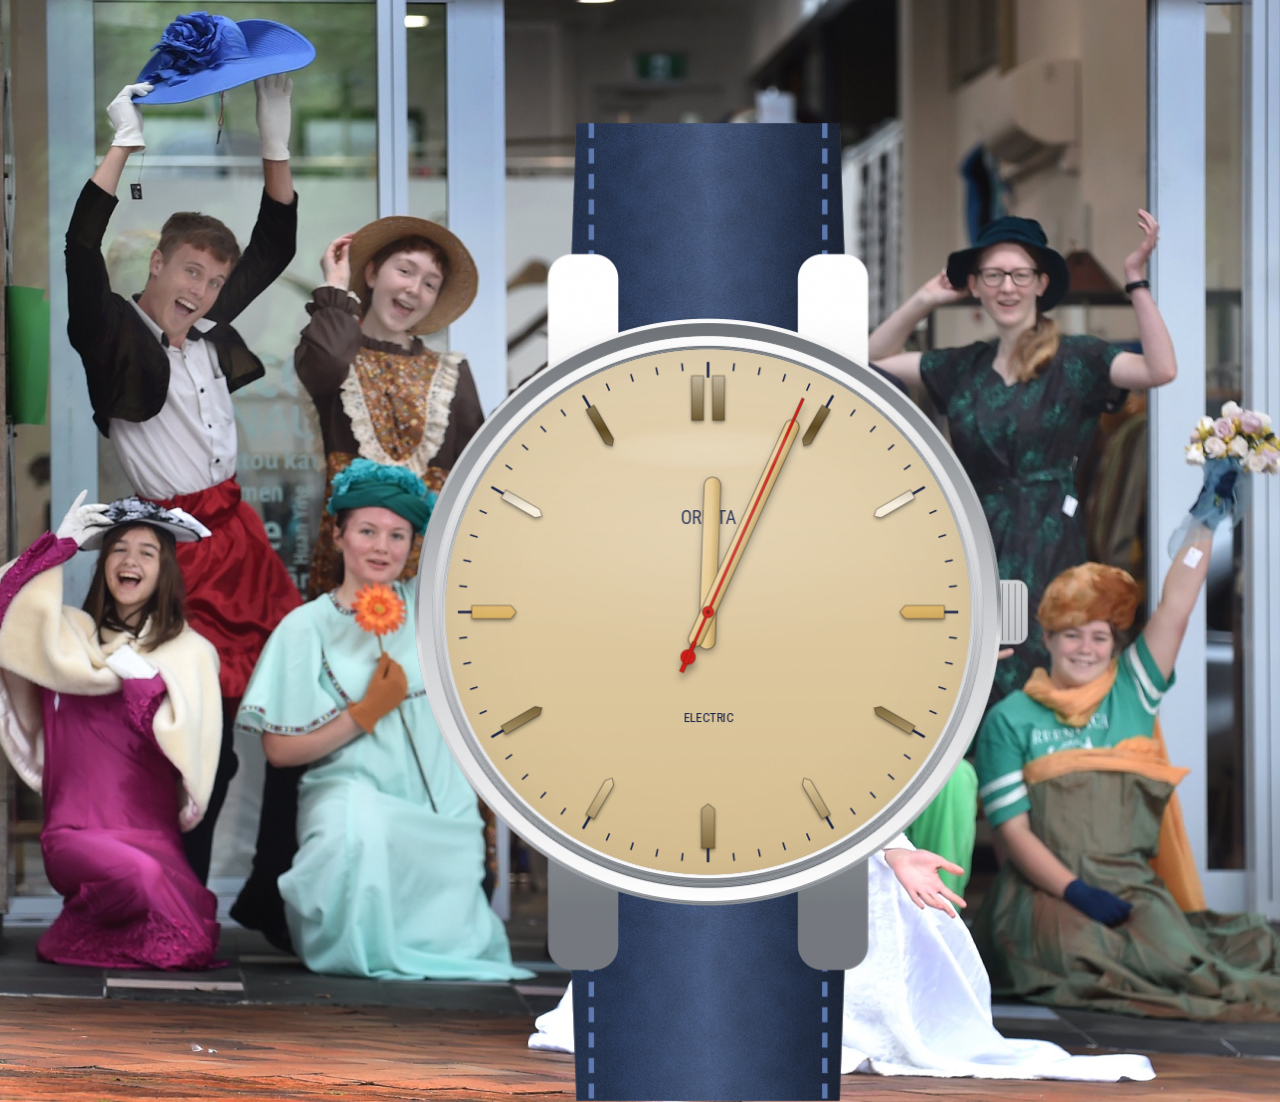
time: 12:04:04
